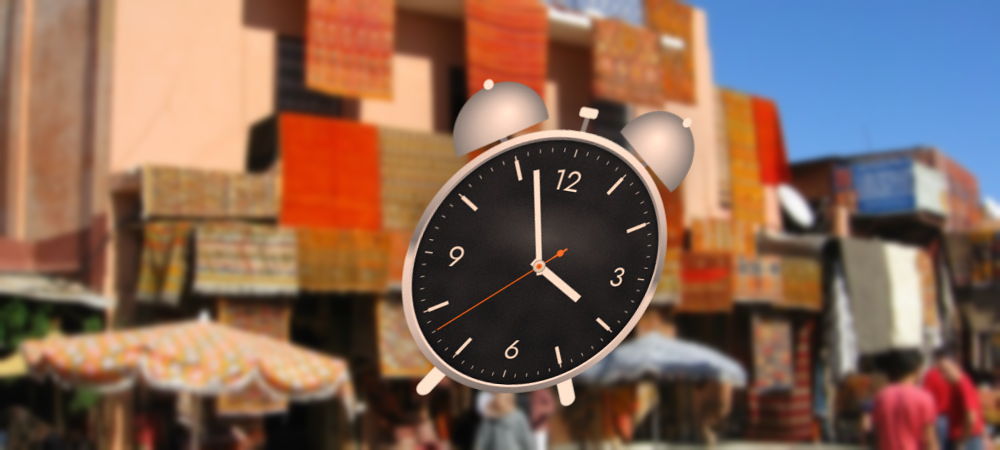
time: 3:56:38
